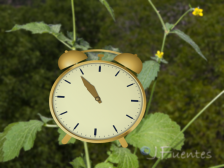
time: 10:54
